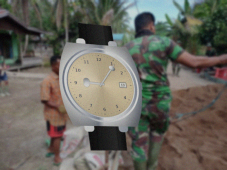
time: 9:06
